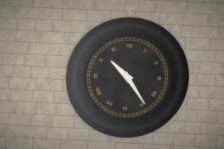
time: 10:24
